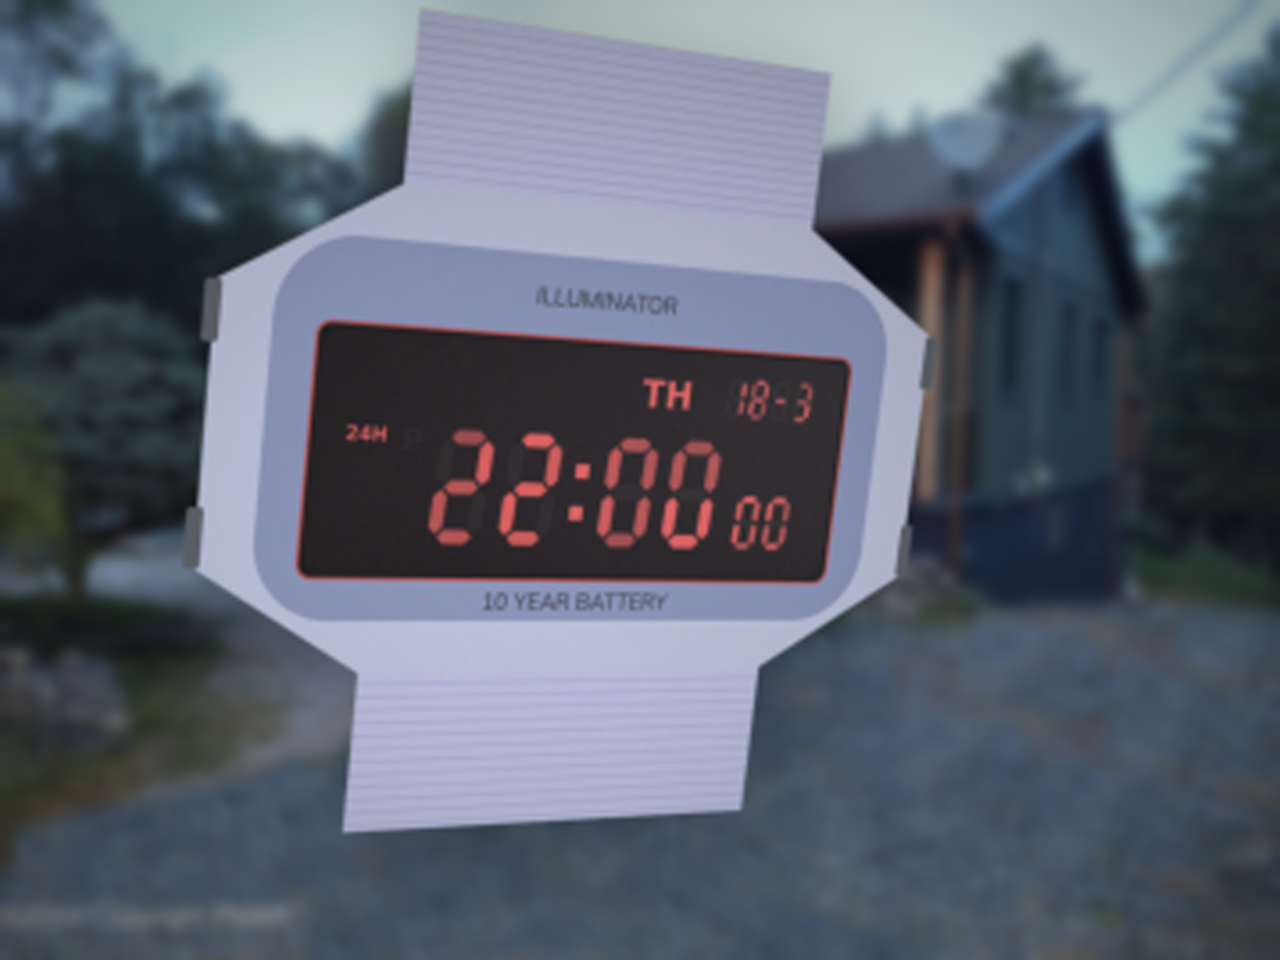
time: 22:00:00
